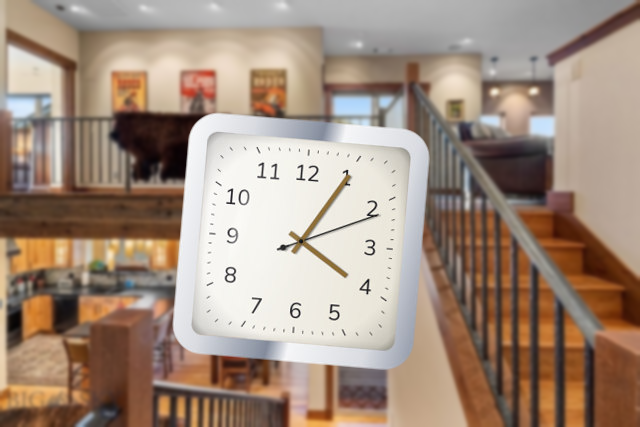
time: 4:05:11
